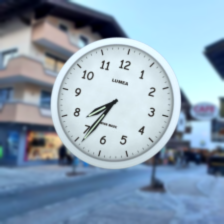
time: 7:34
